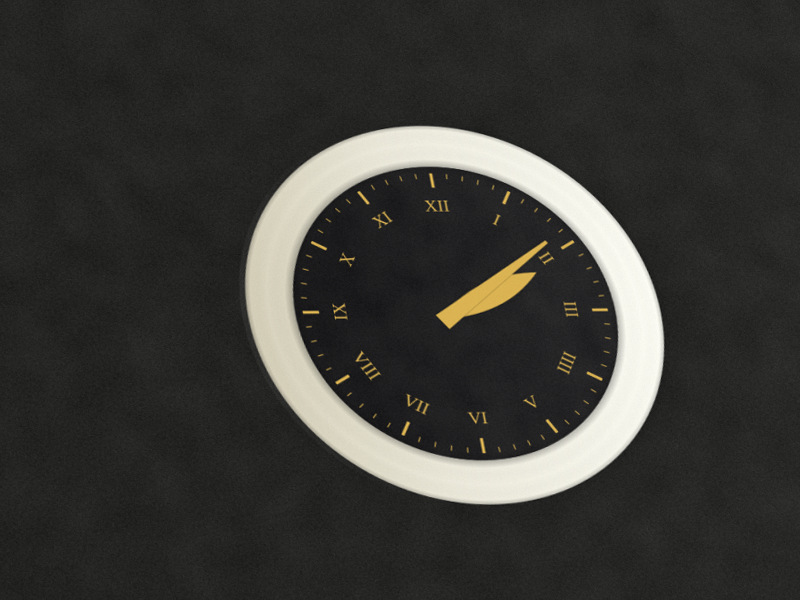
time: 2:09
